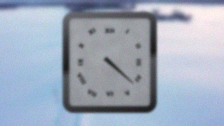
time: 4:22
